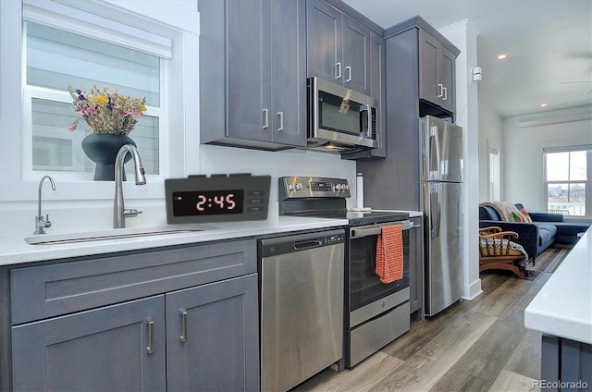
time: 2:45
